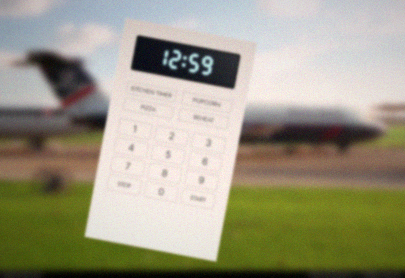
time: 12:59
